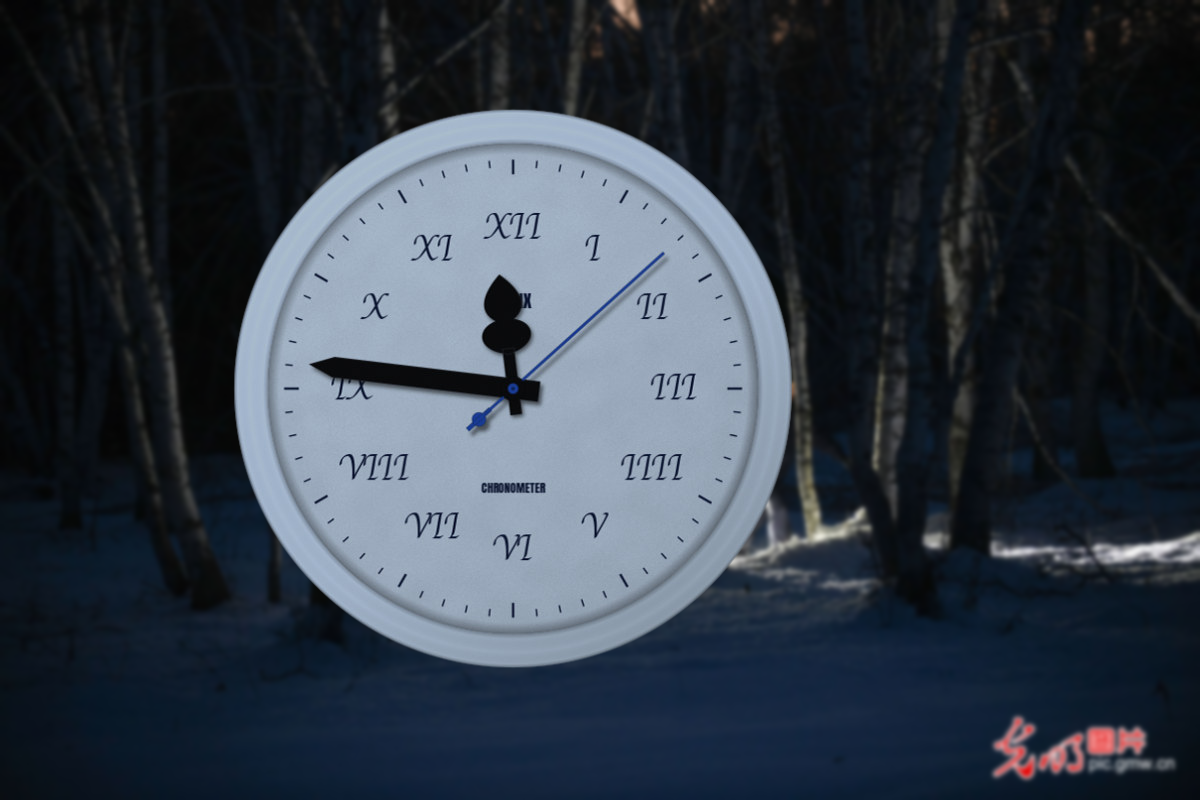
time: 11:46:08
